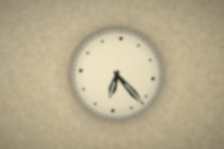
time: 6:22
